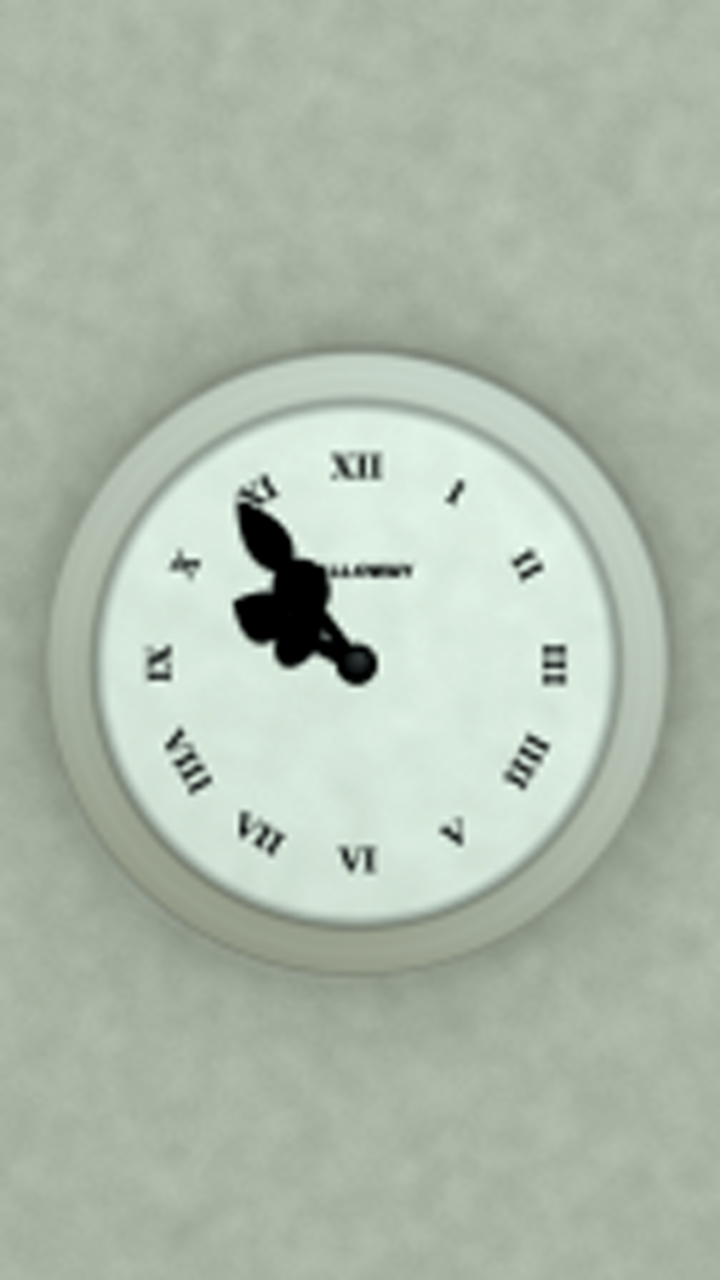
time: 9:54
